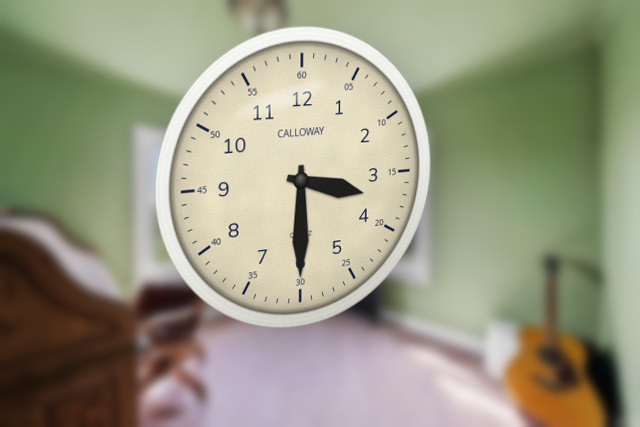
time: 3:30
